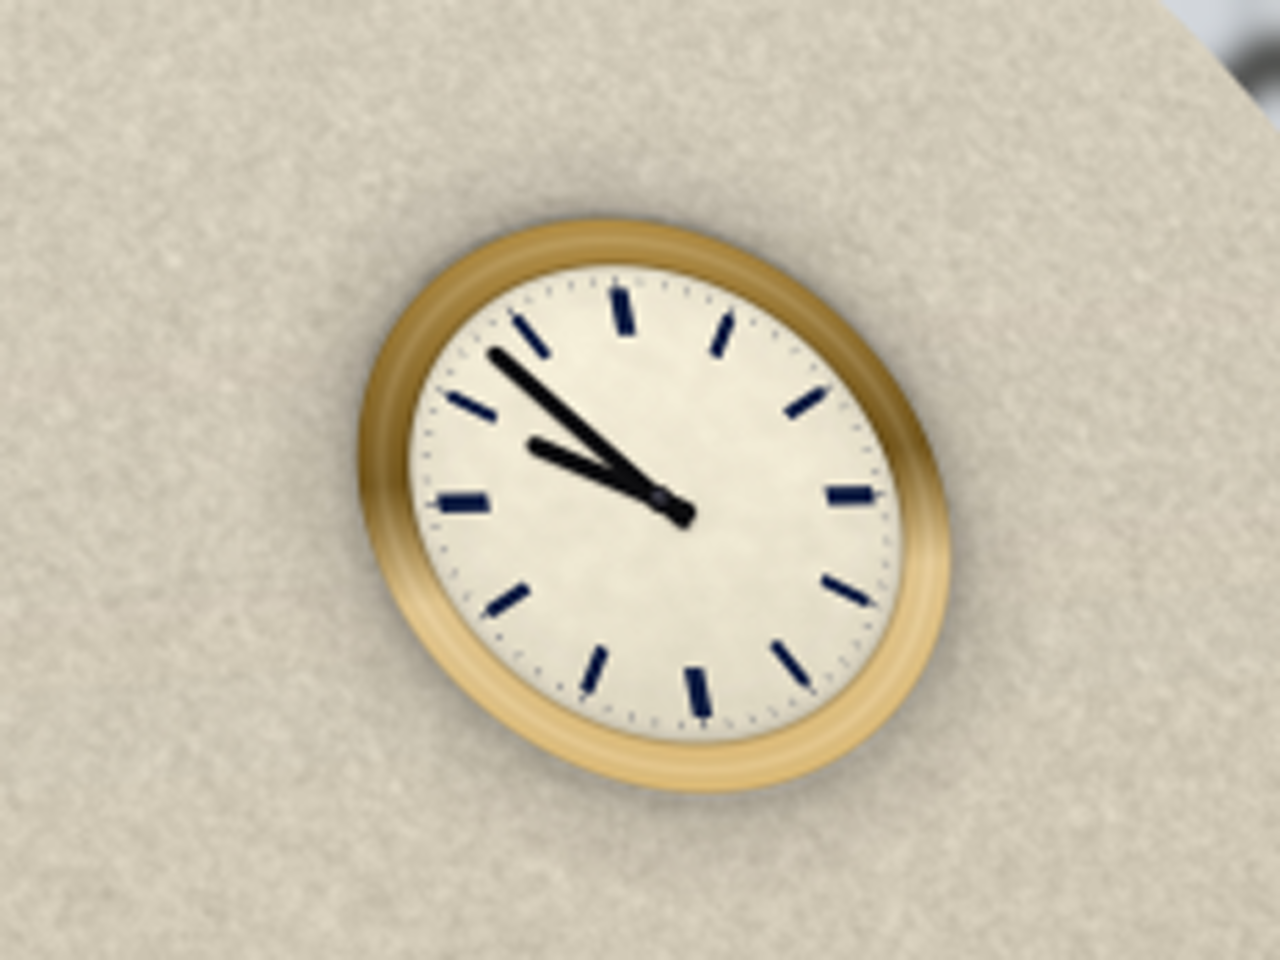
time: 9:53
